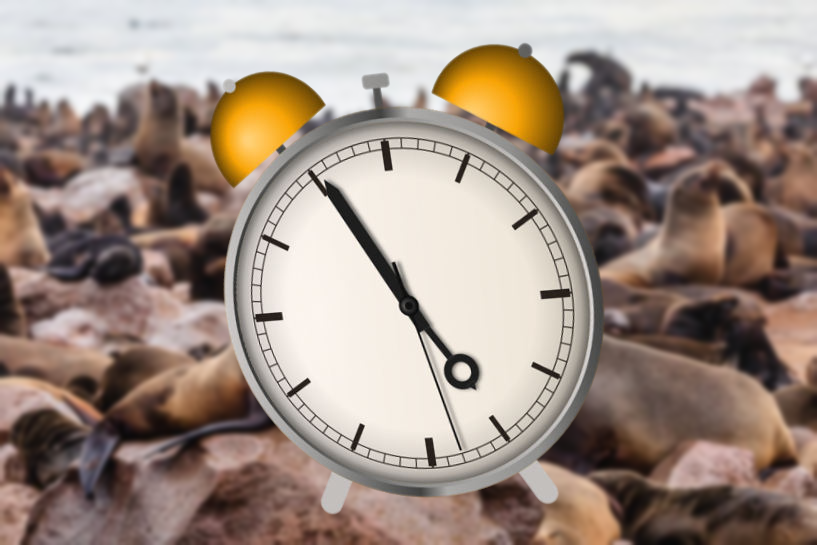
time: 4:55:28
